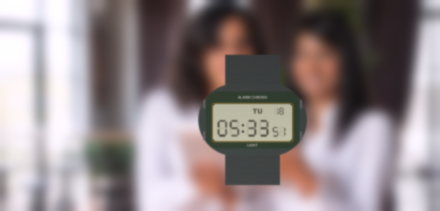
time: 5:33:51
